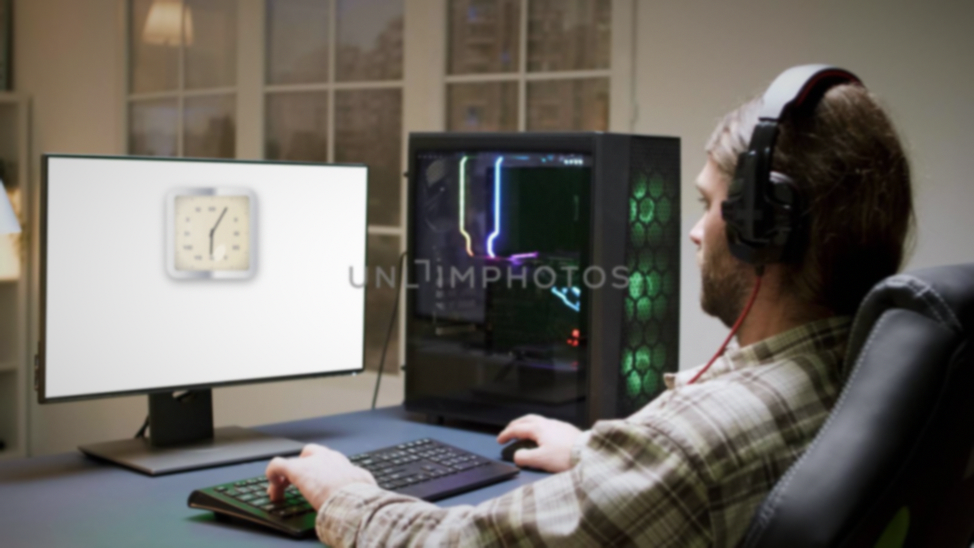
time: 6:05
